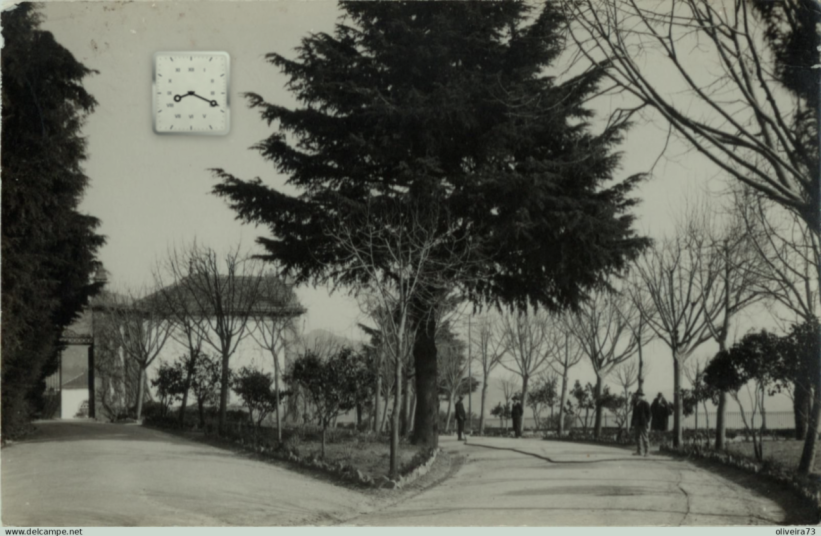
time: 8:19
